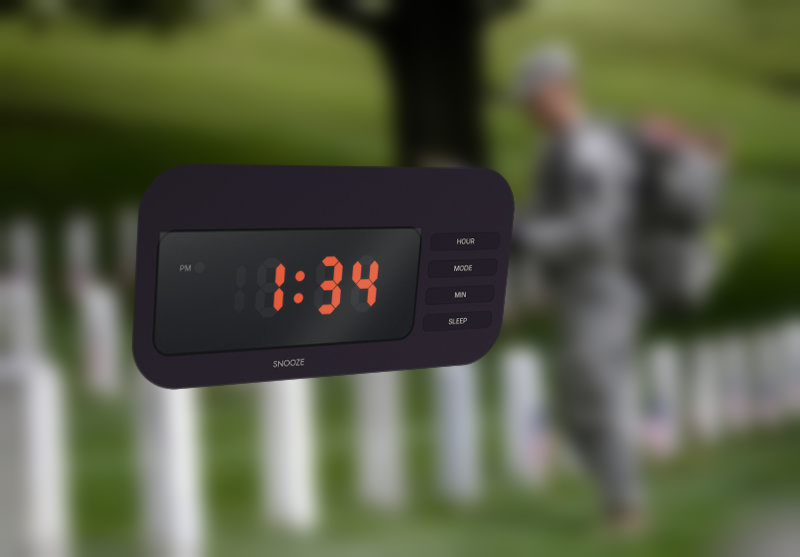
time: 1:34
